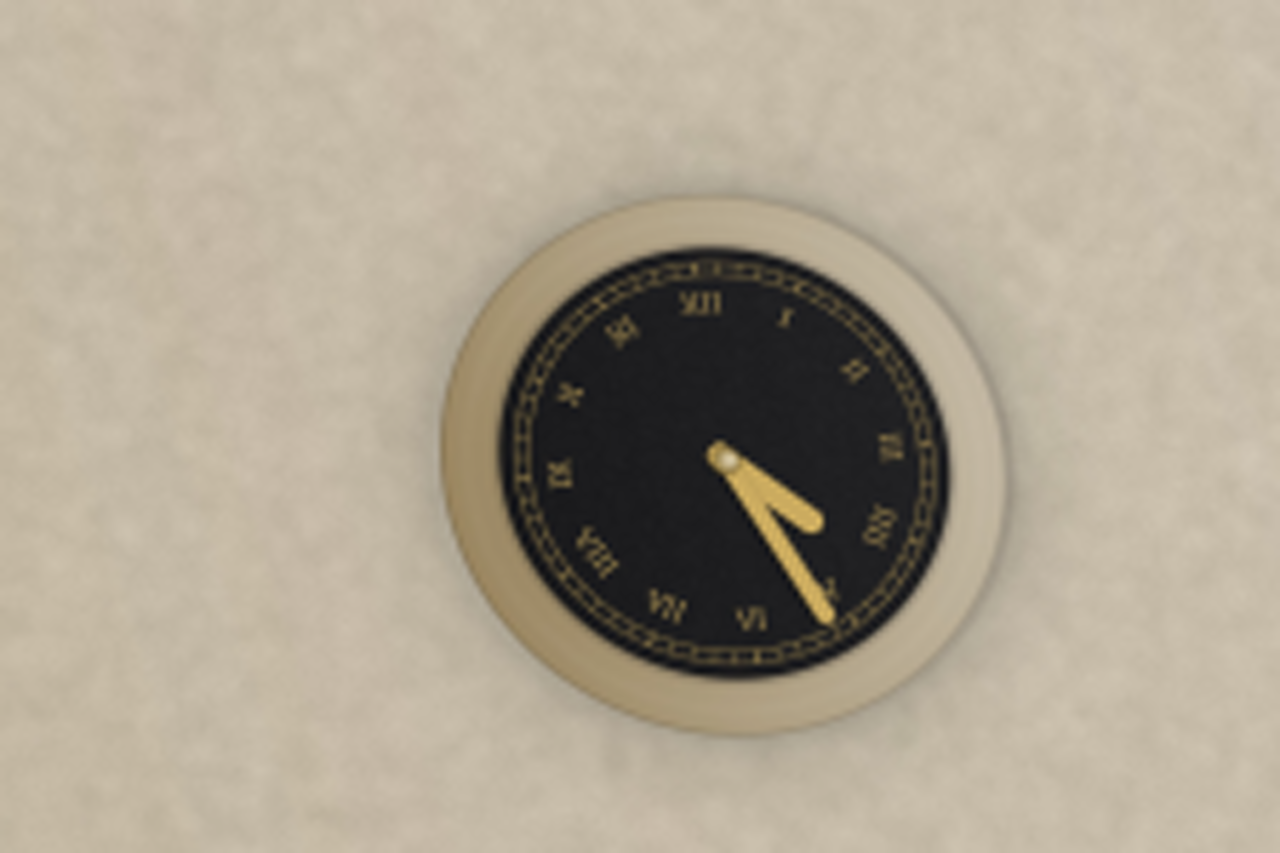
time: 4:26
